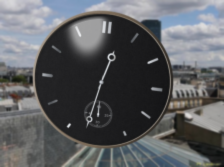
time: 12:32
